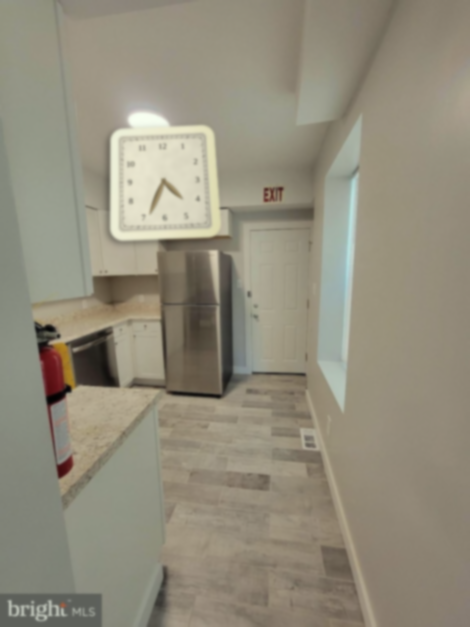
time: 4:34
